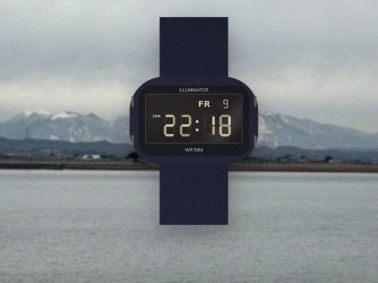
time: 22:18
